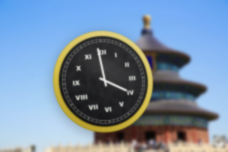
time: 3:59
